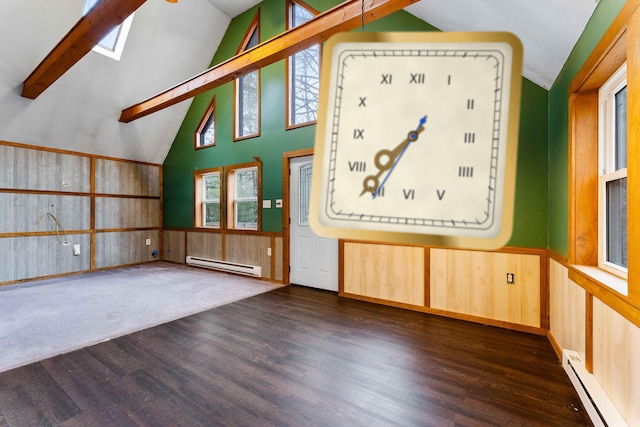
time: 7:36:35
